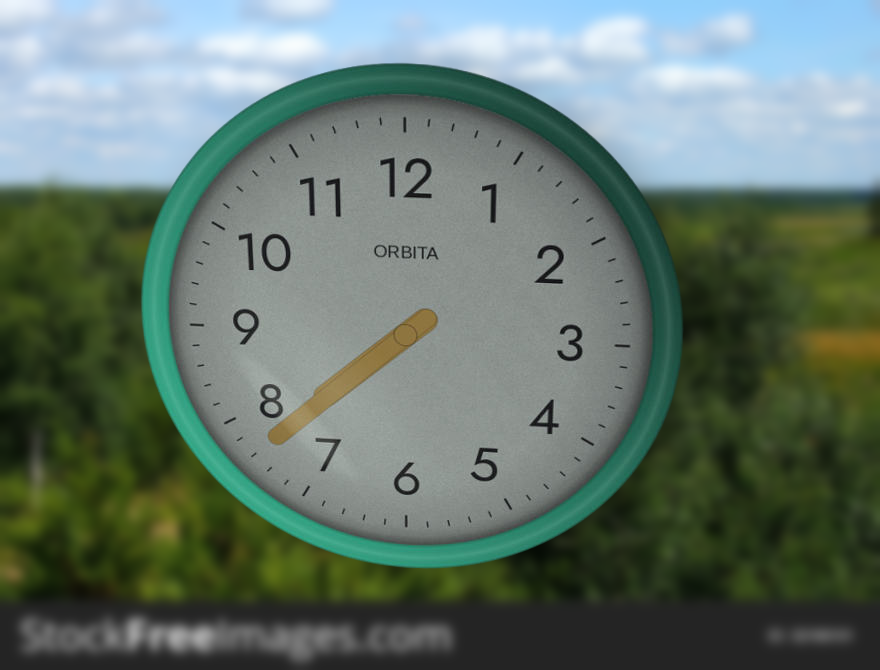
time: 7:38
